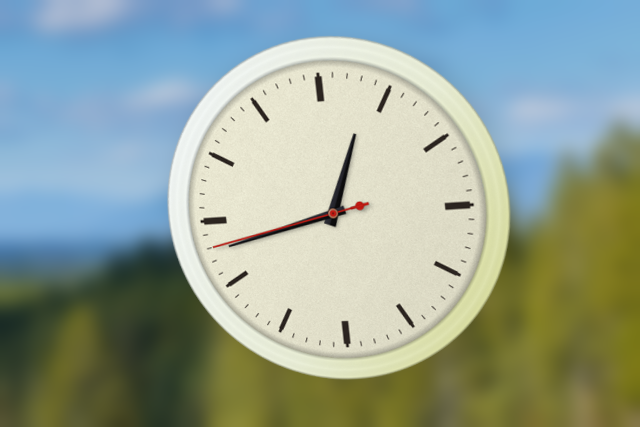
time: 12:42:43
